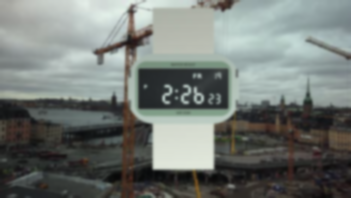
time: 2:26
